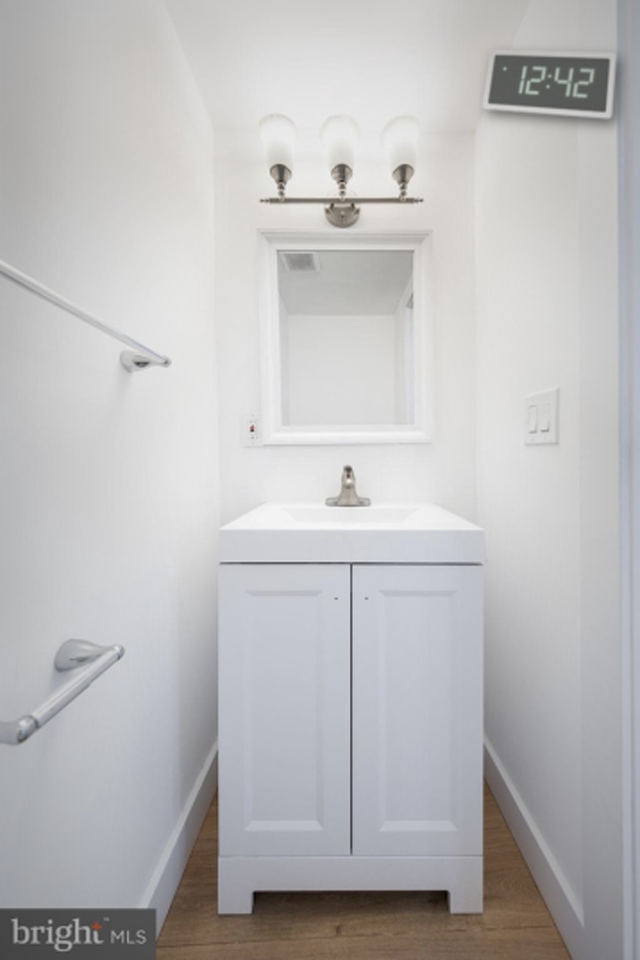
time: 12:42
